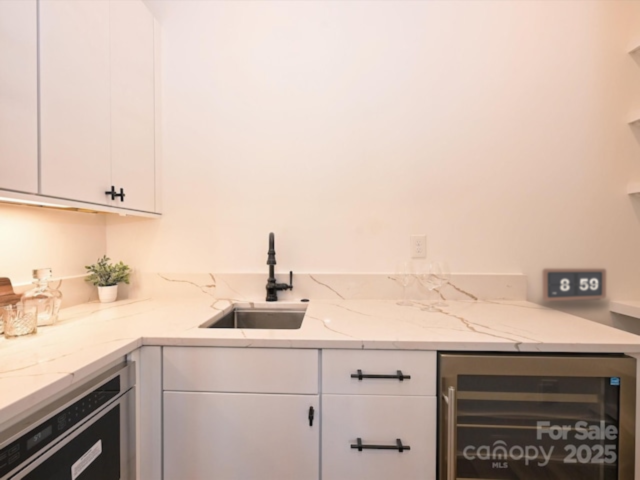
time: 8:59
